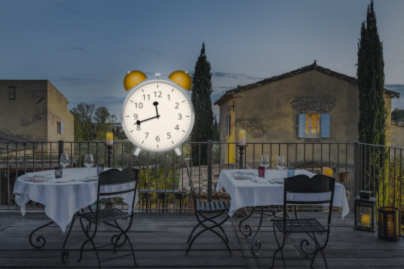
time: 11:42
